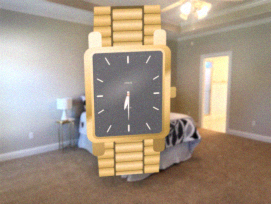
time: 6:30
